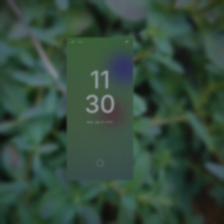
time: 11:30
